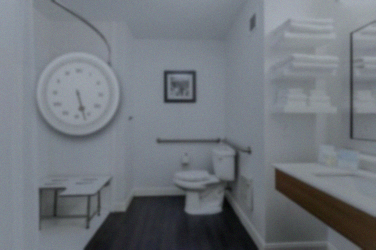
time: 5:27
